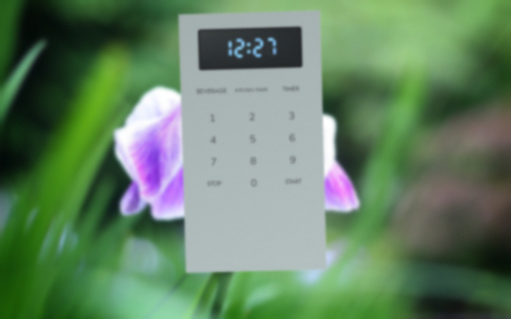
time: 12:27
